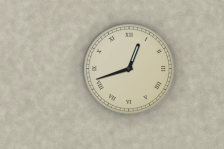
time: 12:42
